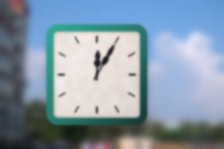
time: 12:05
